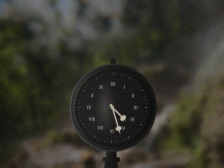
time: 4:27
